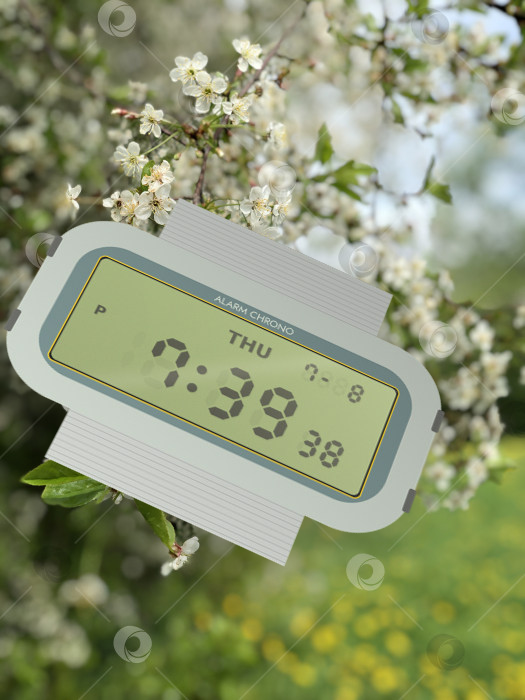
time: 7:39:38
